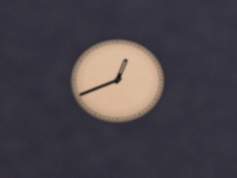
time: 12:41
